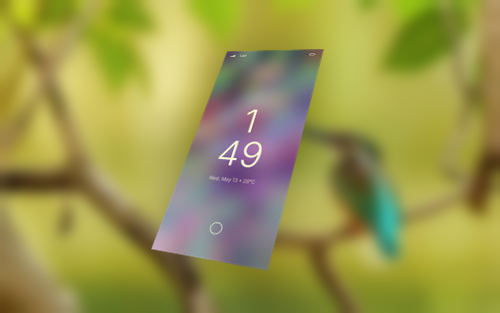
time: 1:49
